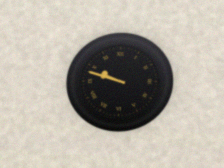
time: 9:48
